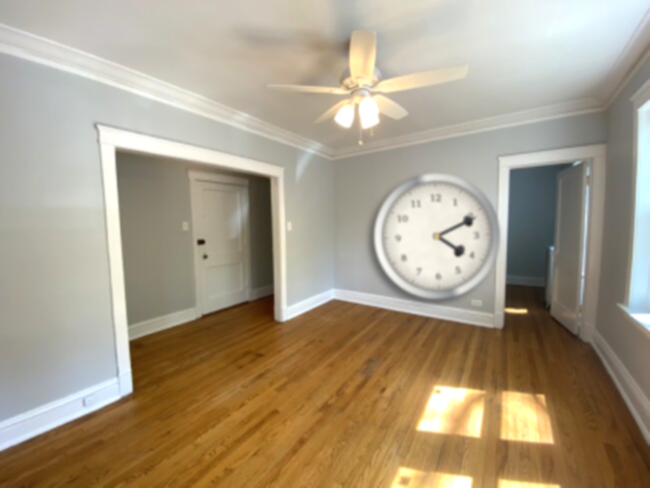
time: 4:11
